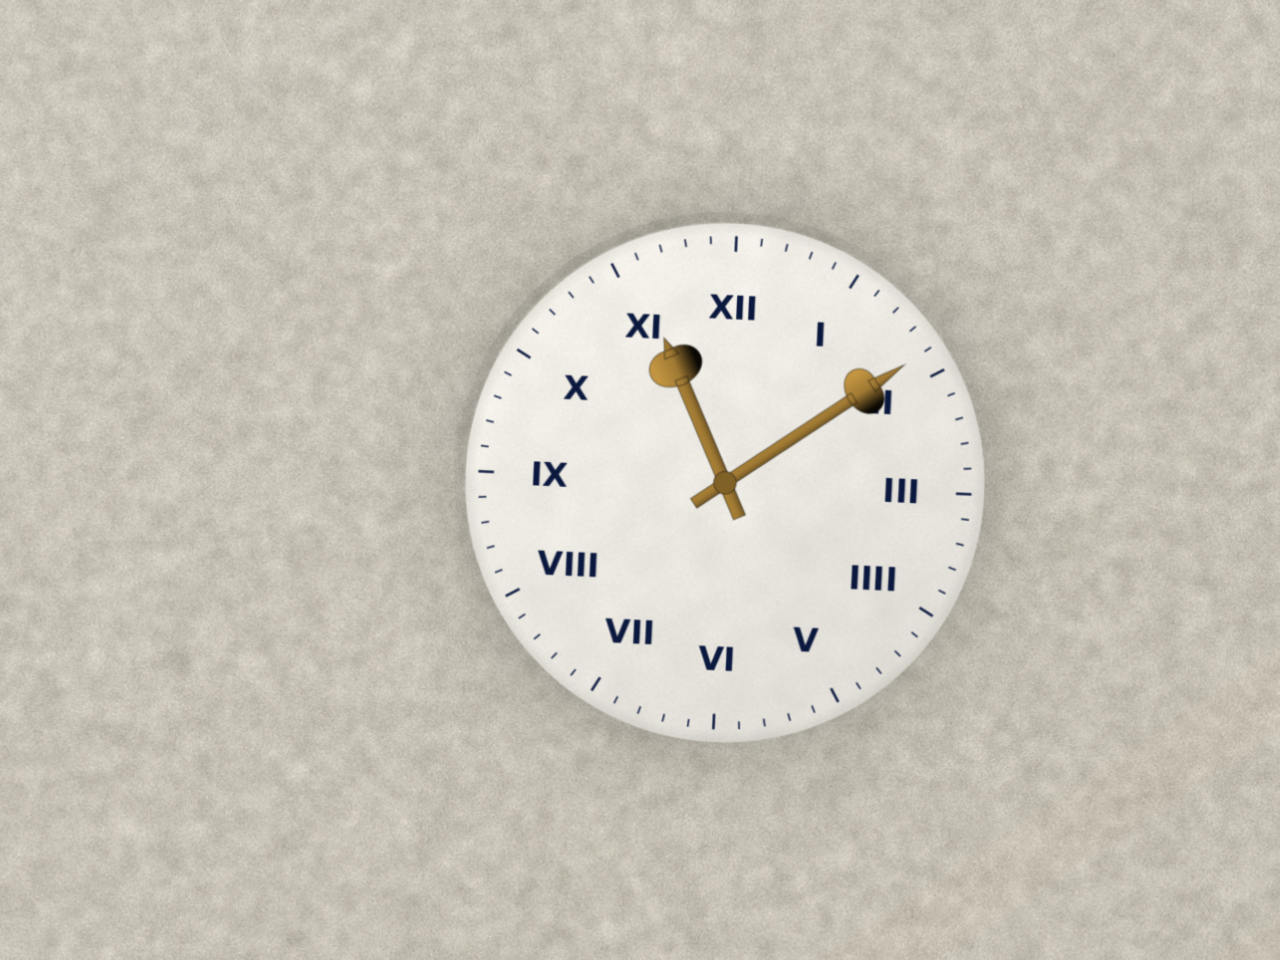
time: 11:09
